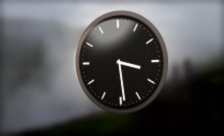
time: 3:29
